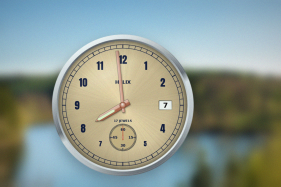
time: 7:59
